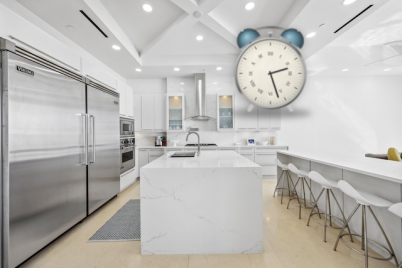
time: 2:27
